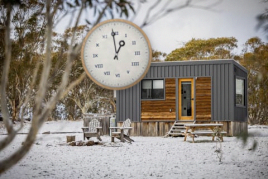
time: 12:59
